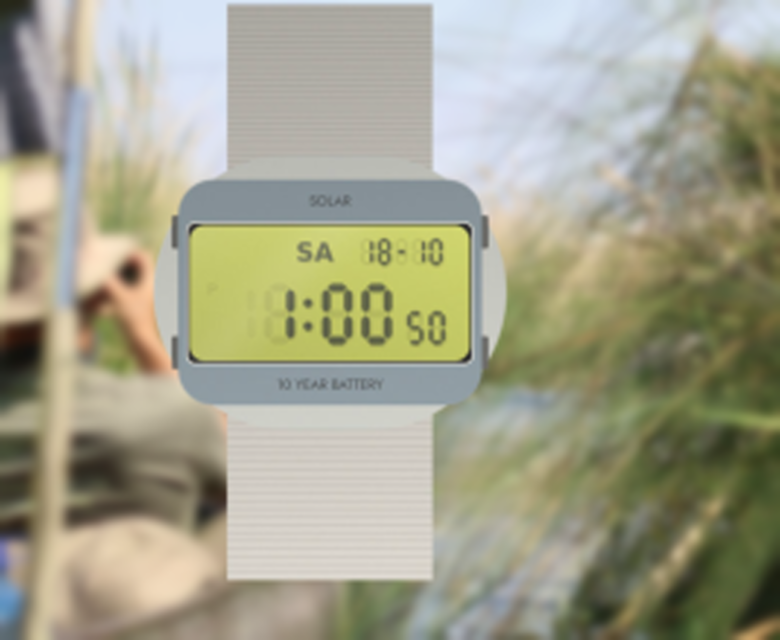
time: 1:00:50
